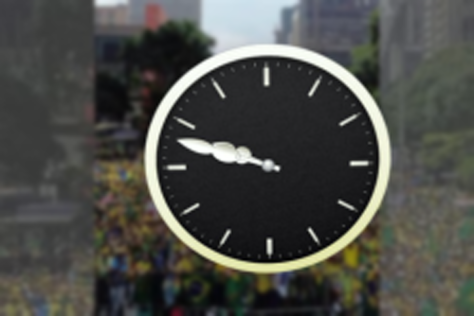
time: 9:48
